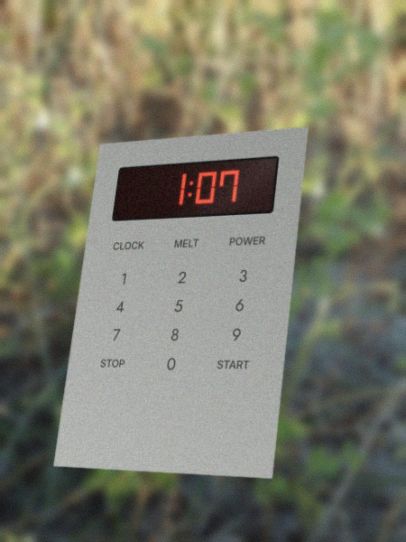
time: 1:07
